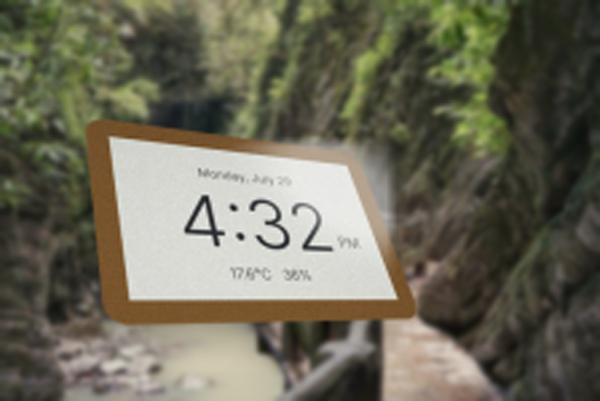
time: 4:32
